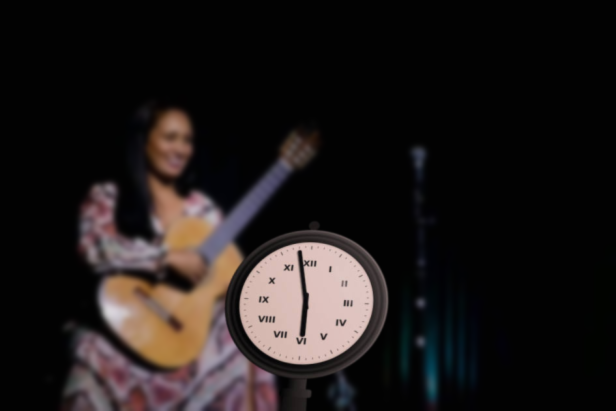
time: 5:58
